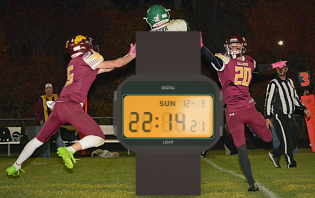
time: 22:14:21
